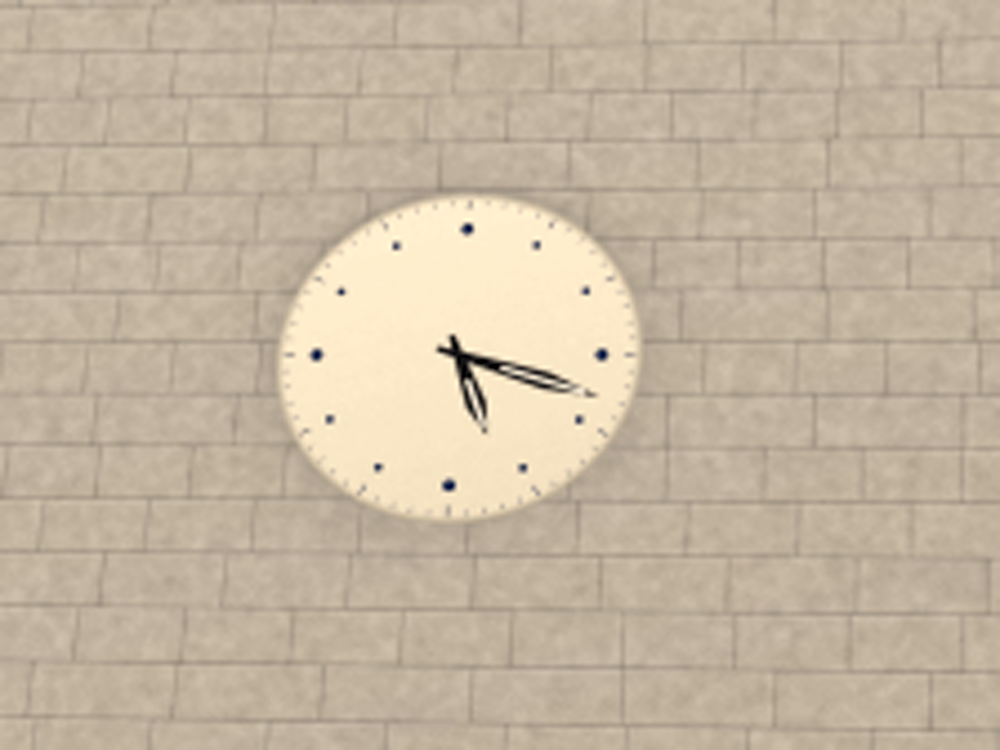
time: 5:18
